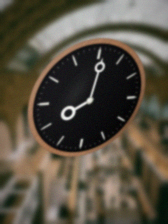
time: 8:01
